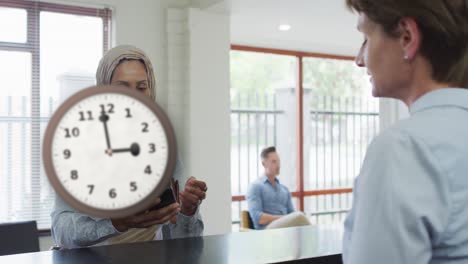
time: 2:59
